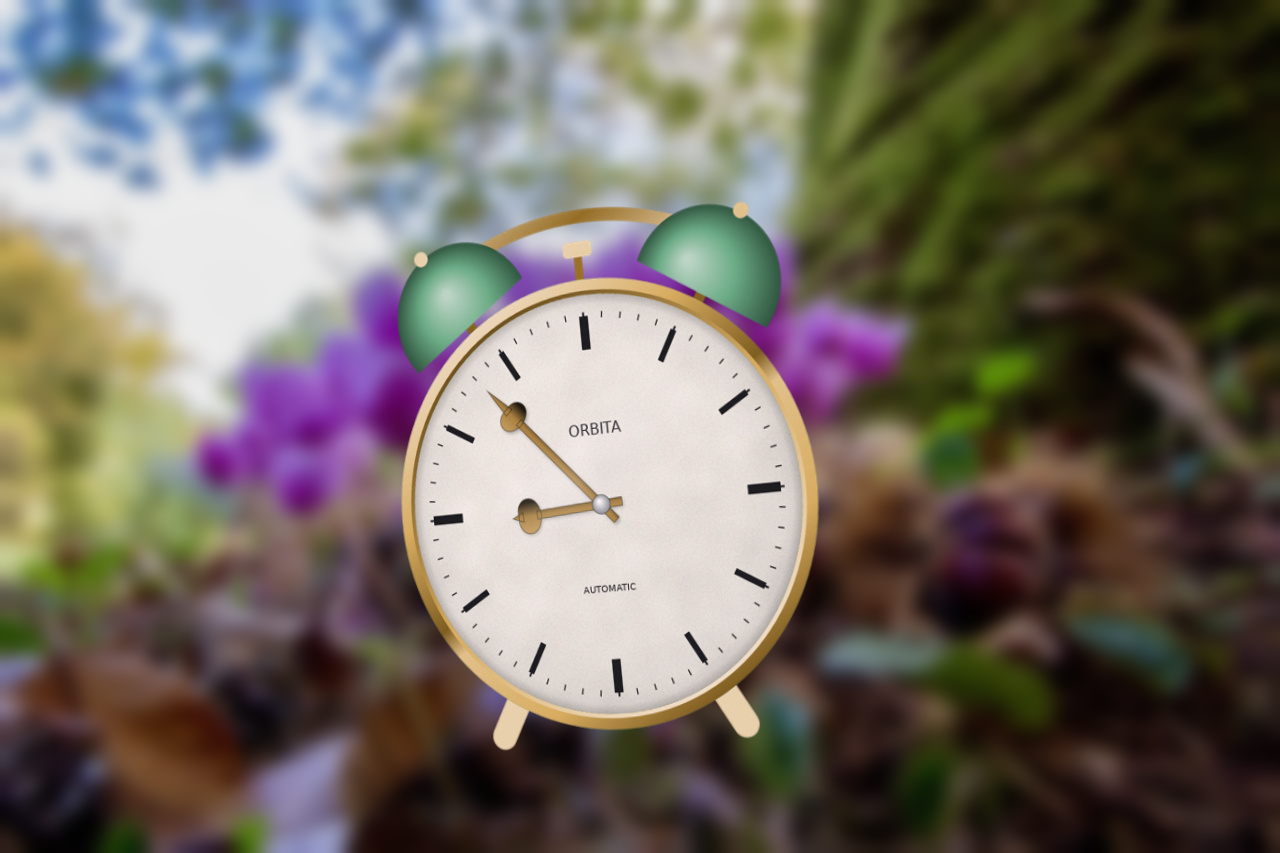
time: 8:53
